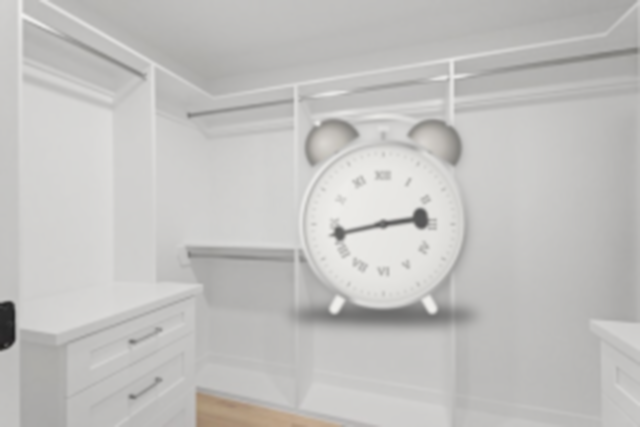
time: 2:43
